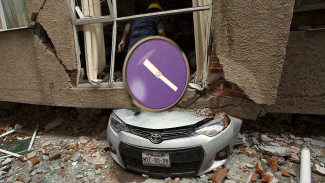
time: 10:21
